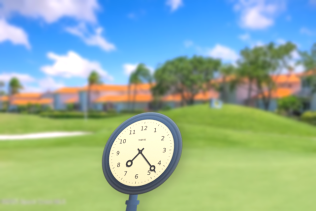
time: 7:23
